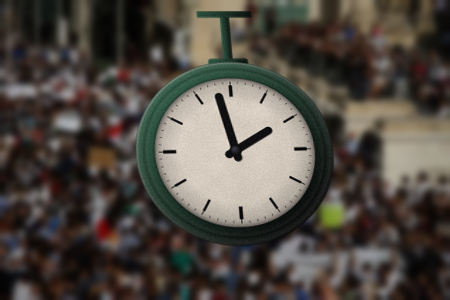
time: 1:58
